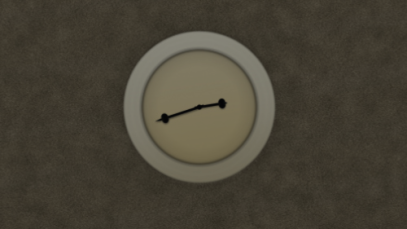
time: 2:42
